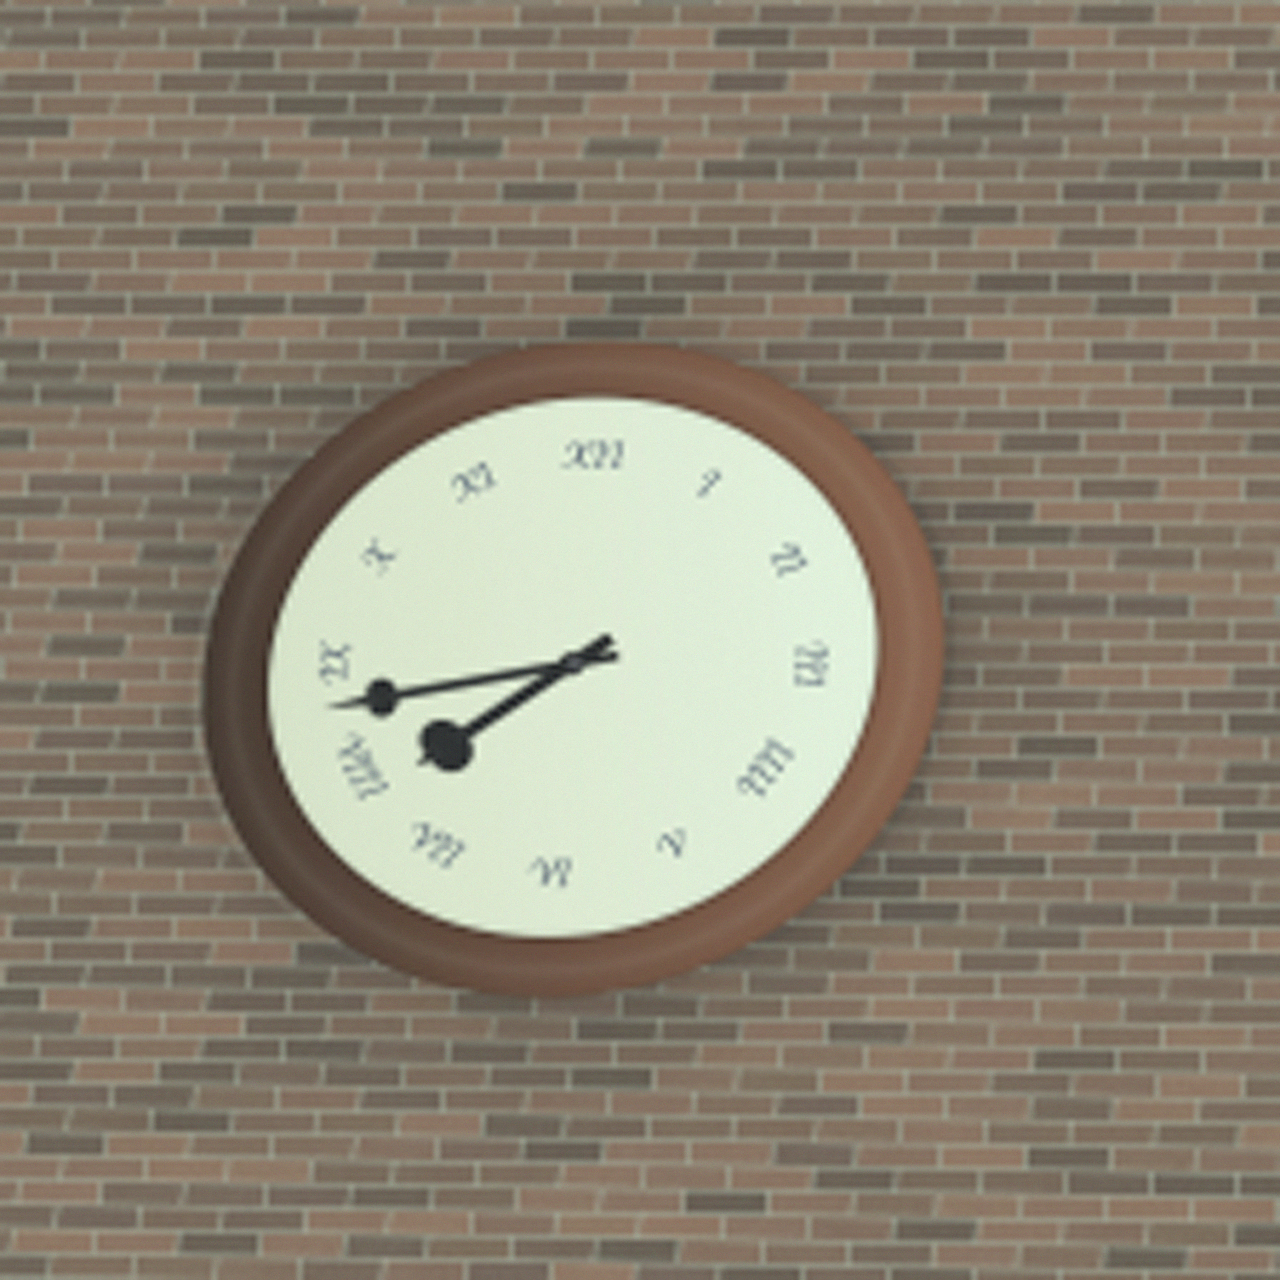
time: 7:43
